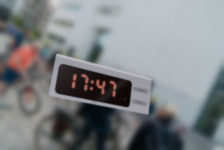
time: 17:47
